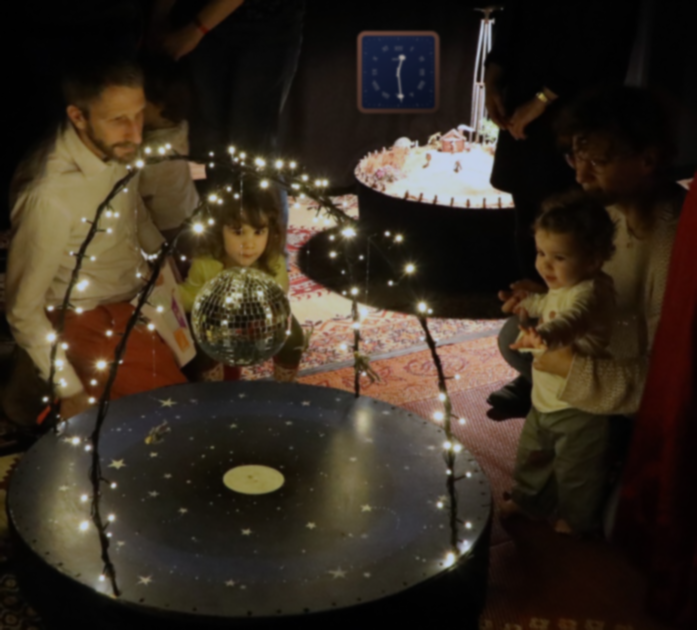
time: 12:29
